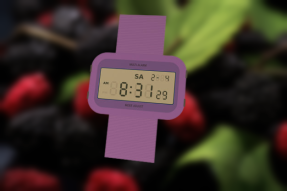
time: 8:31:29
